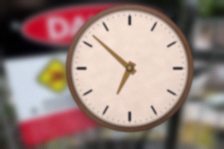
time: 6:52
